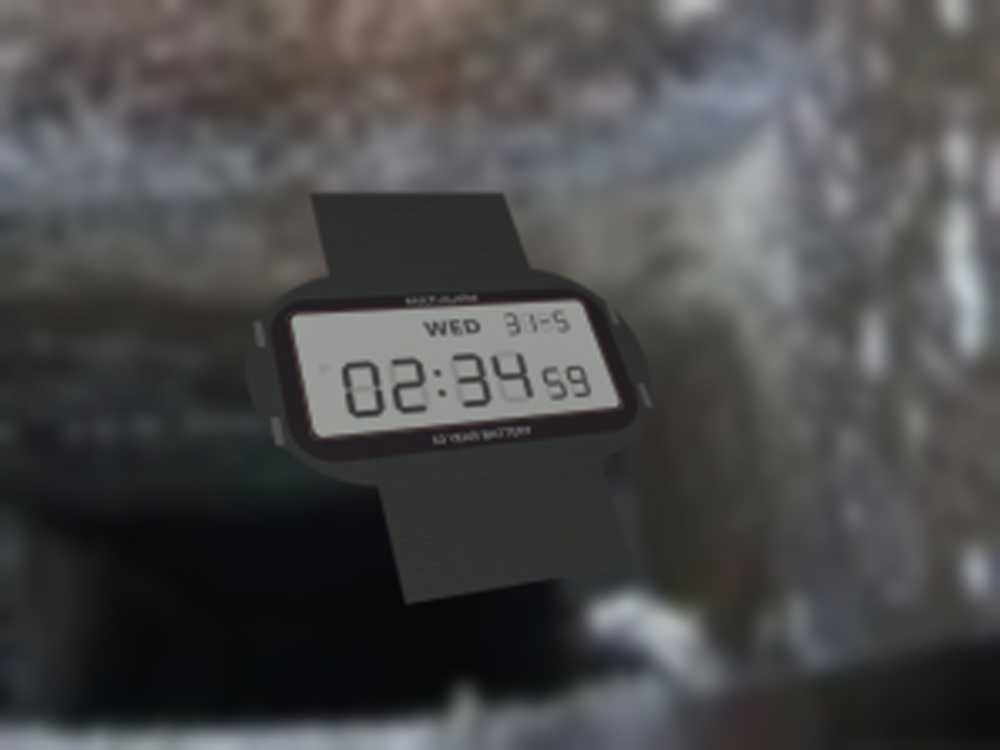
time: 2:34:59
